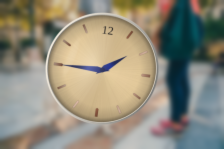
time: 1:45
